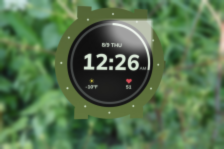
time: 12:26
